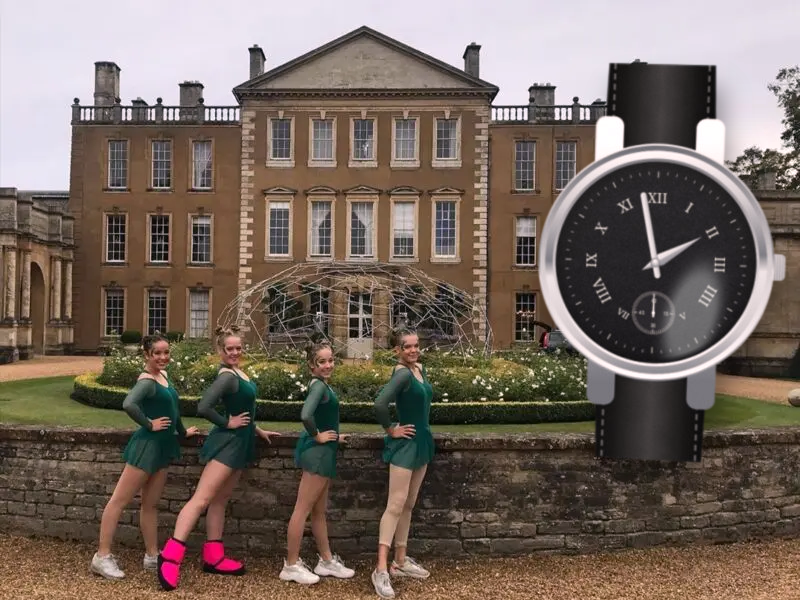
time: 1:58
